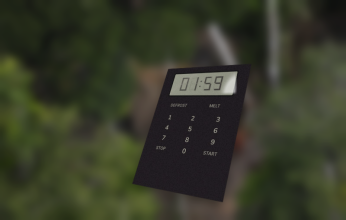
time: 1:59
